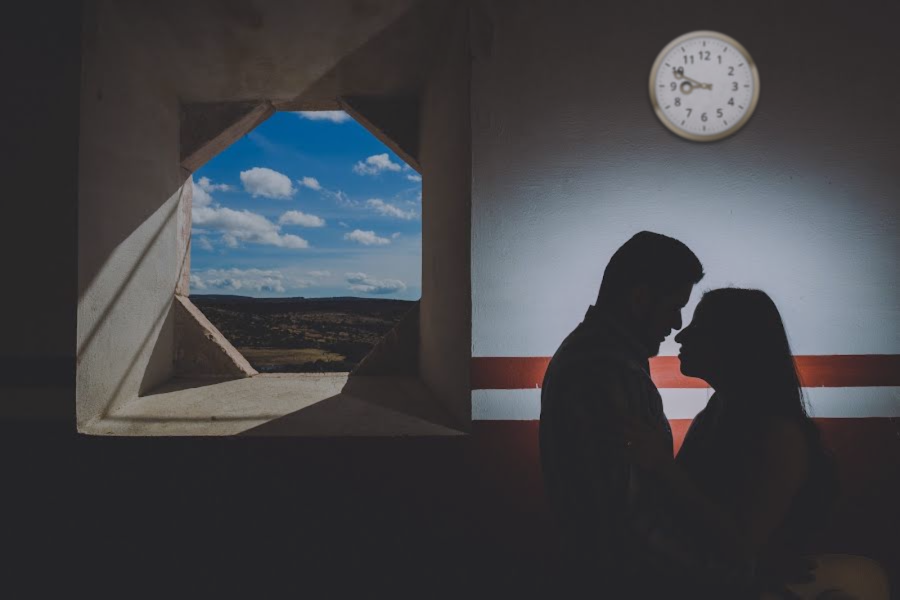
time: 8:49
